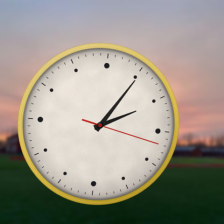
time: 2:05:17
